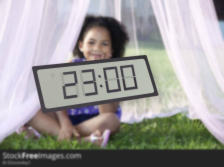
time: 23:00
